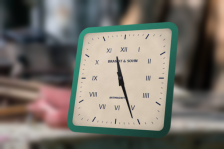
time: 11:26
